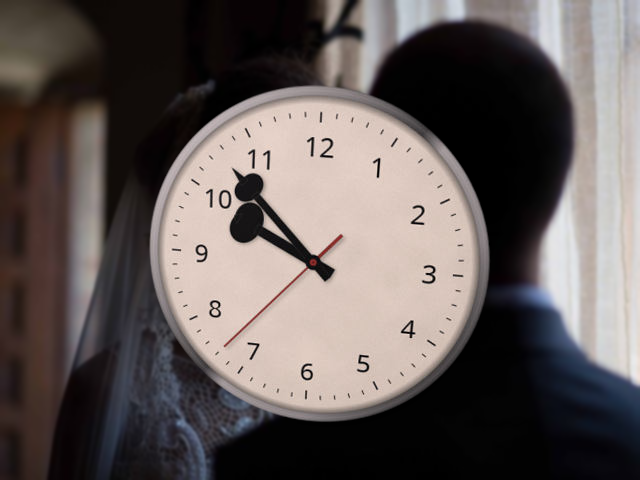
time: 9:52:37
